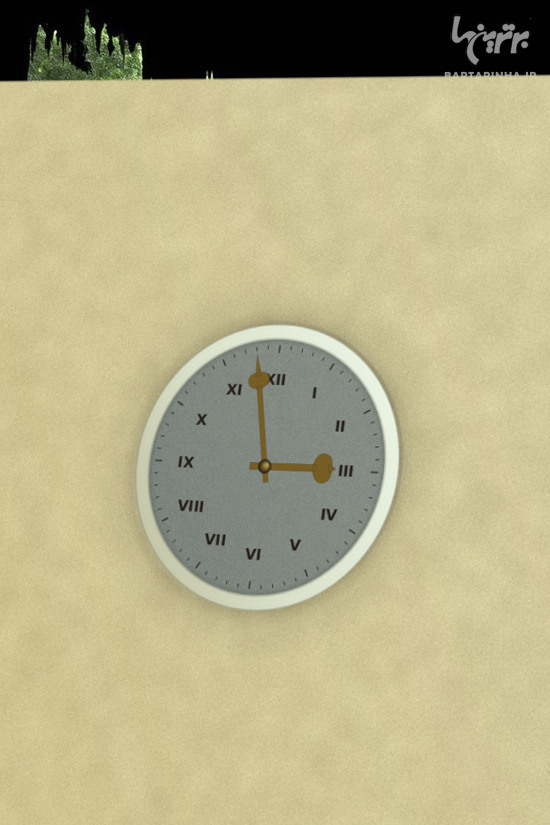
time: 2:58
